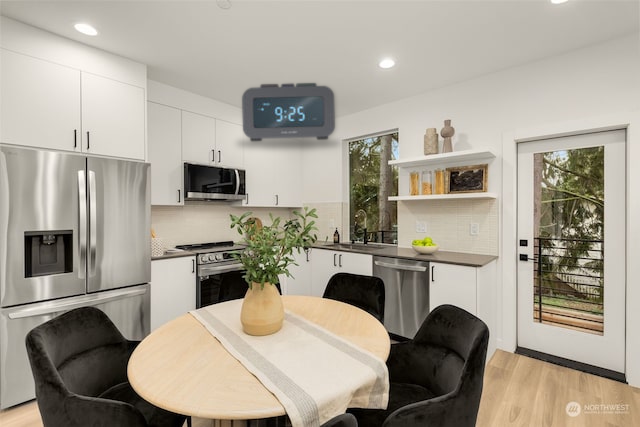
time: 9:25
